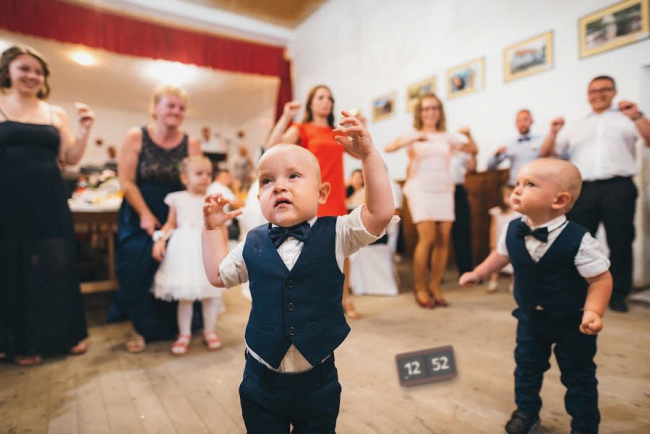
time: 12:52
